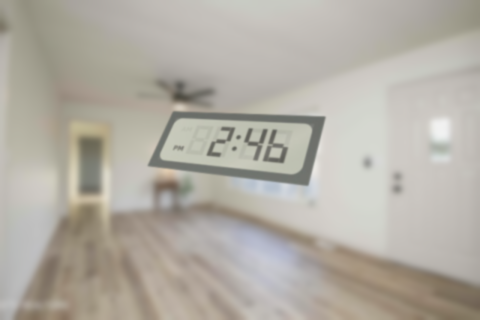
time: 2:46
